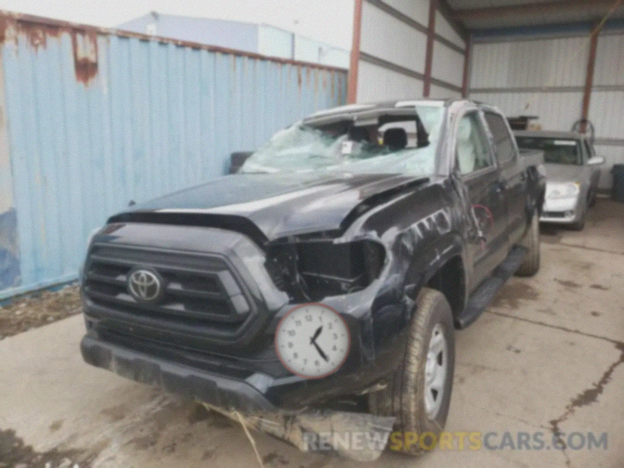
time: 1:26
